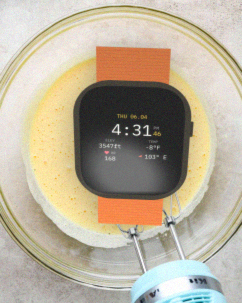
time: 4:31
